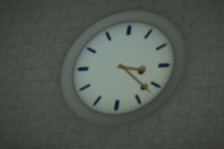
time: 3:22
